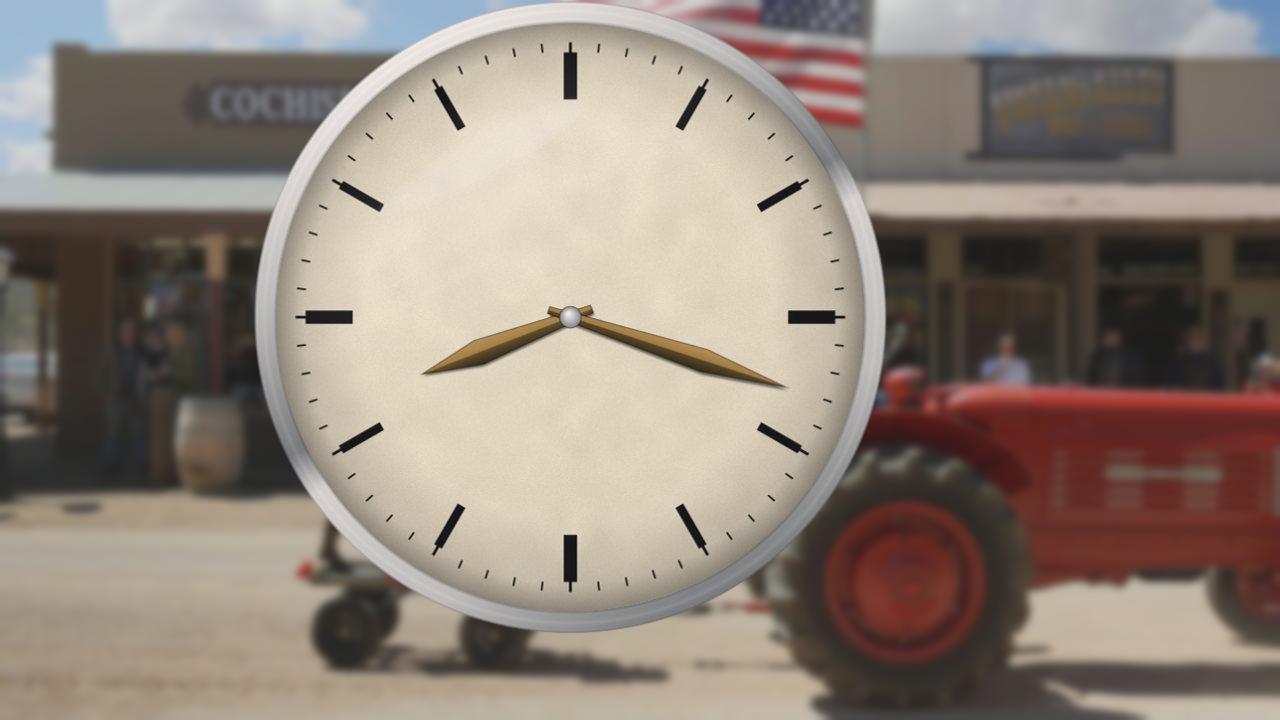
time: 8:18
